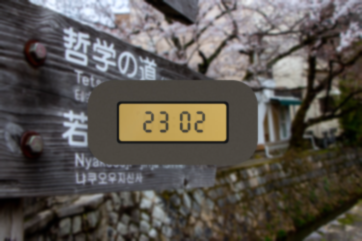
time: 23:02
